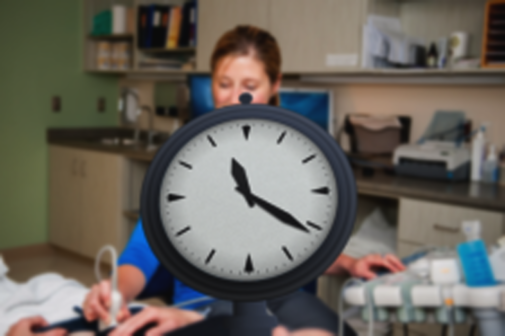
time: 11:21
